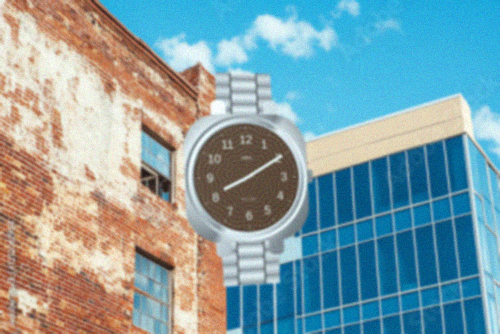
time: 8:10
